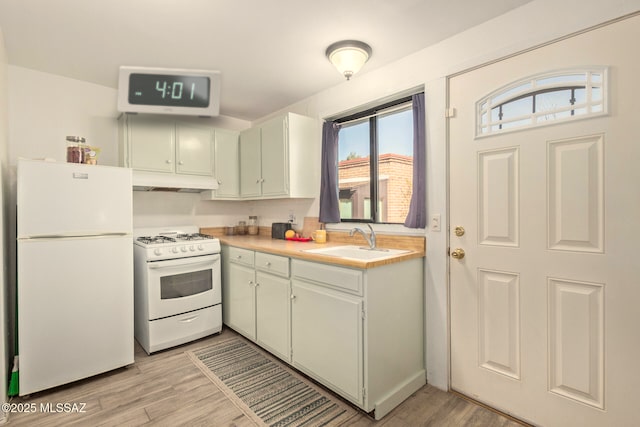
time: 4:01
